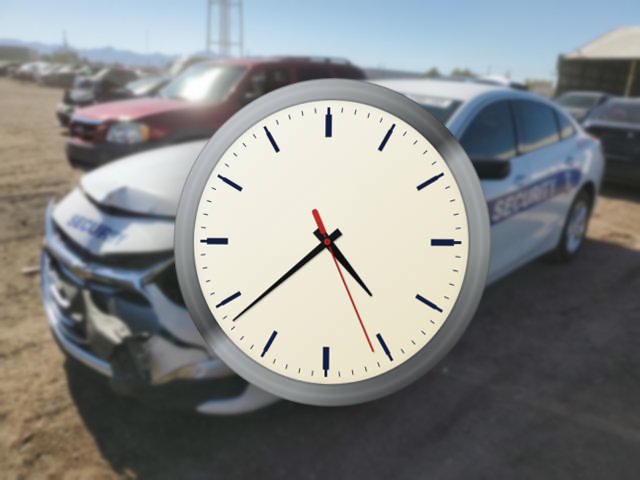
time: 4:38:26
